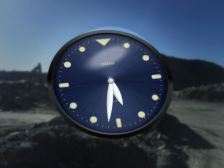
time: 5:32
